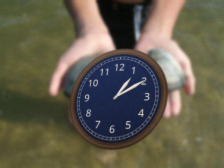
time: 1:10
